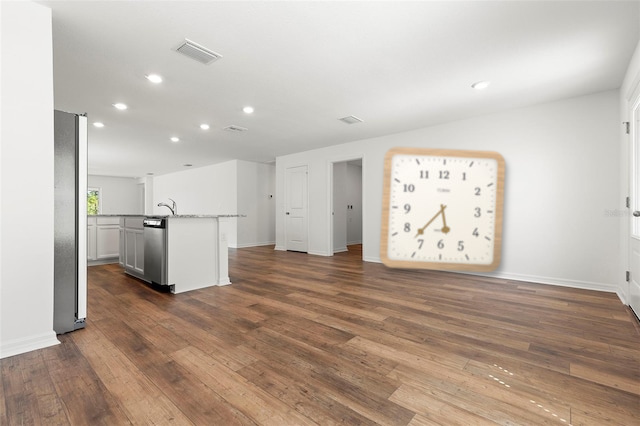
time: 5:37
